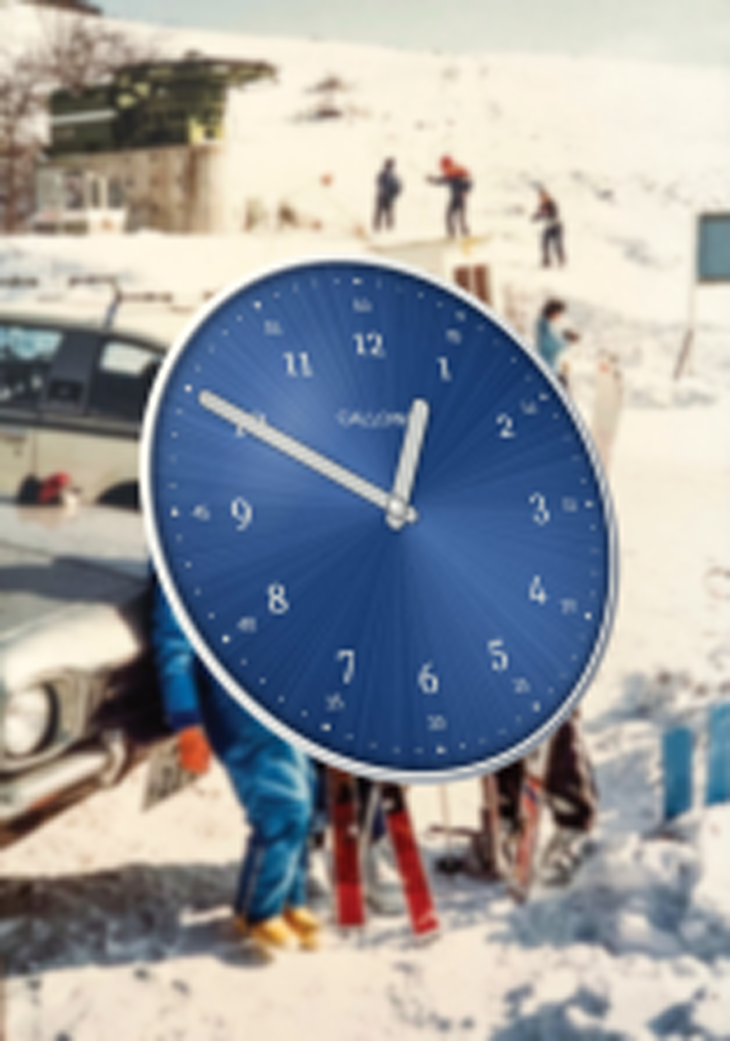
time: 12:50
